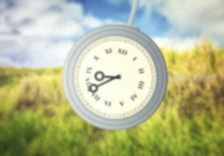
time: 8:38
